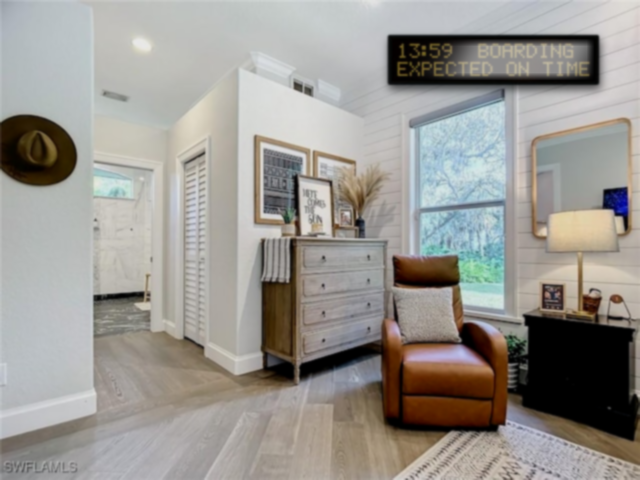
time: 13:59
